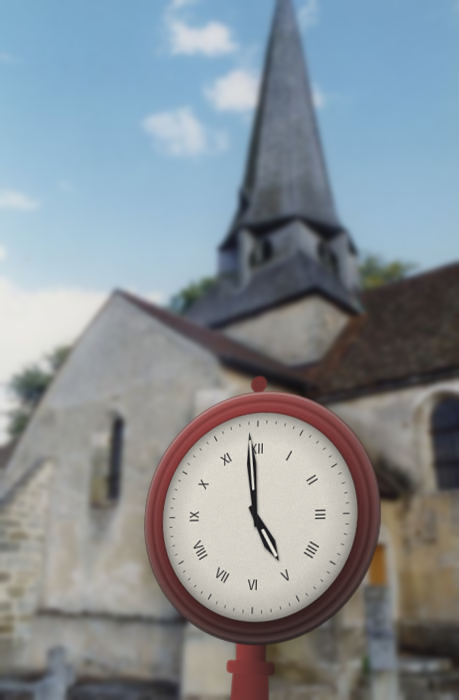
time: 4:59
